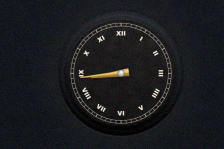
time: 8:44
